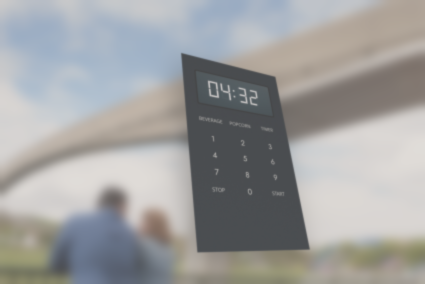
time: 4:32
